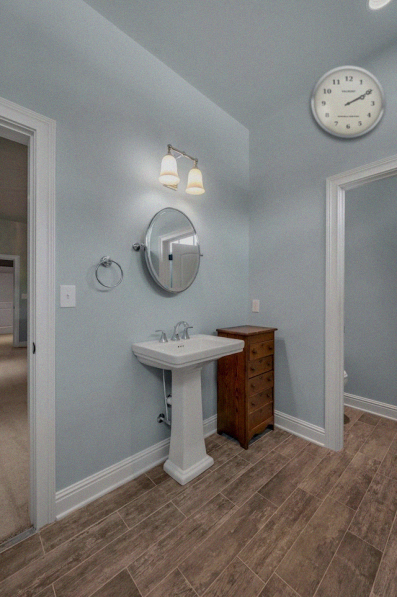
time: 2:10
